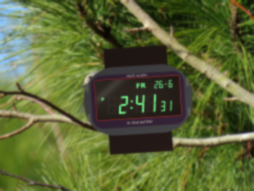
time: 2:41:31
